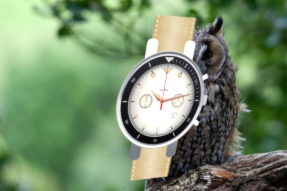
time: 10:13
